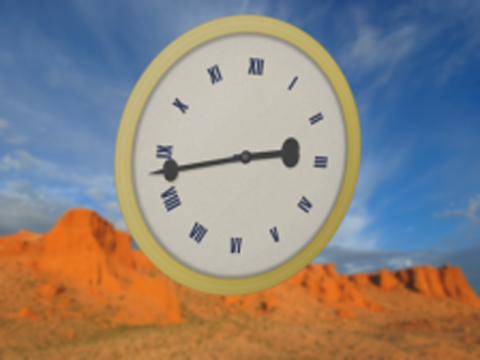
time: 2:43
